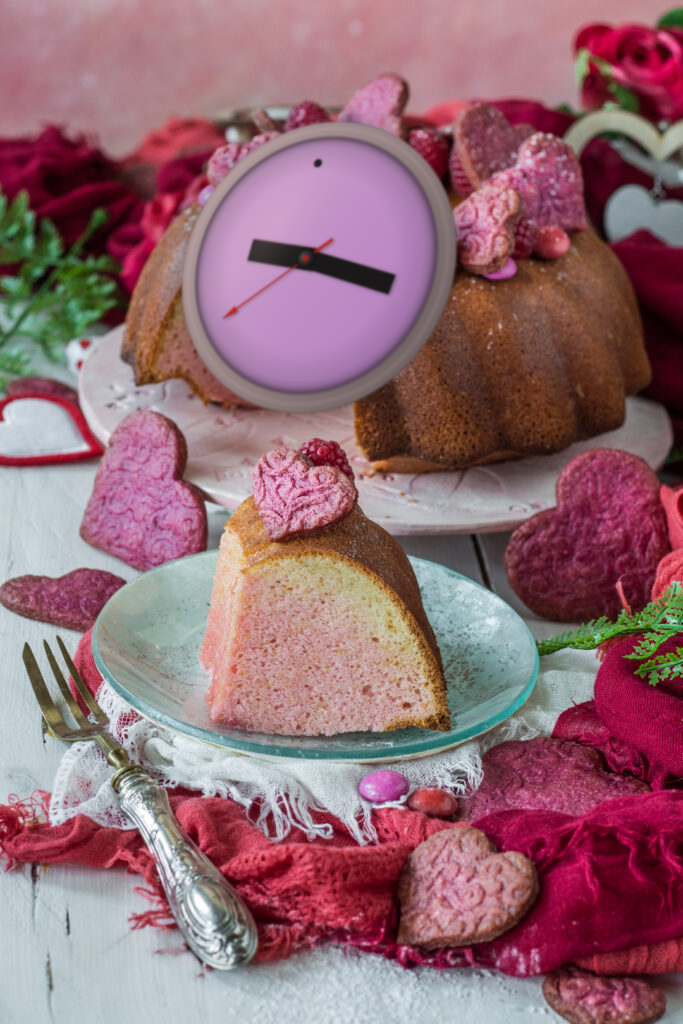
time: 9:17:39
